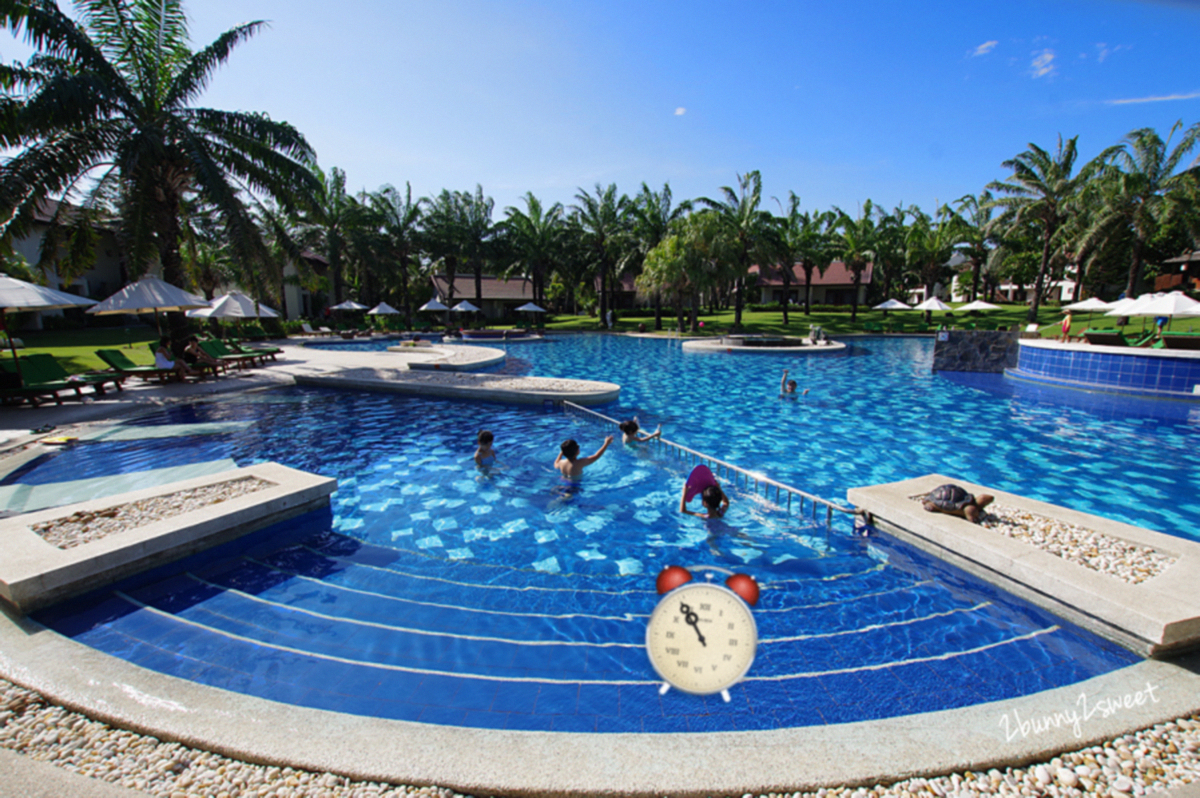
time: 10:54
